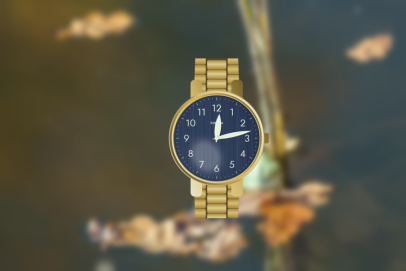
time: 12:13
